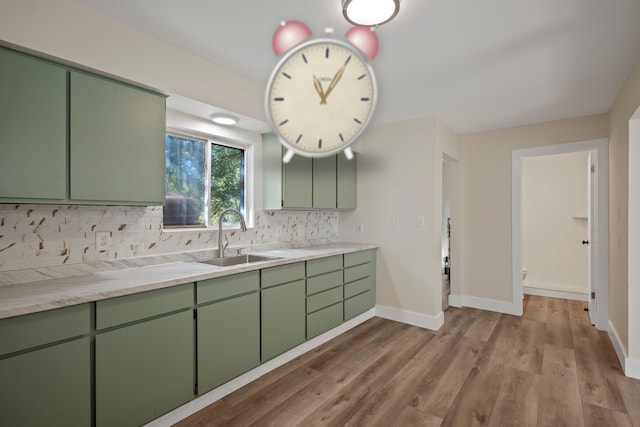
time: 11:05
